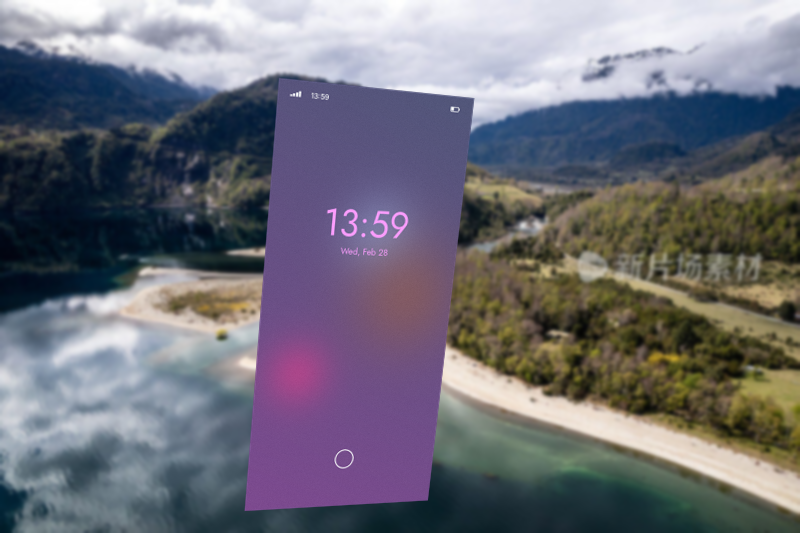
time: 13:59
